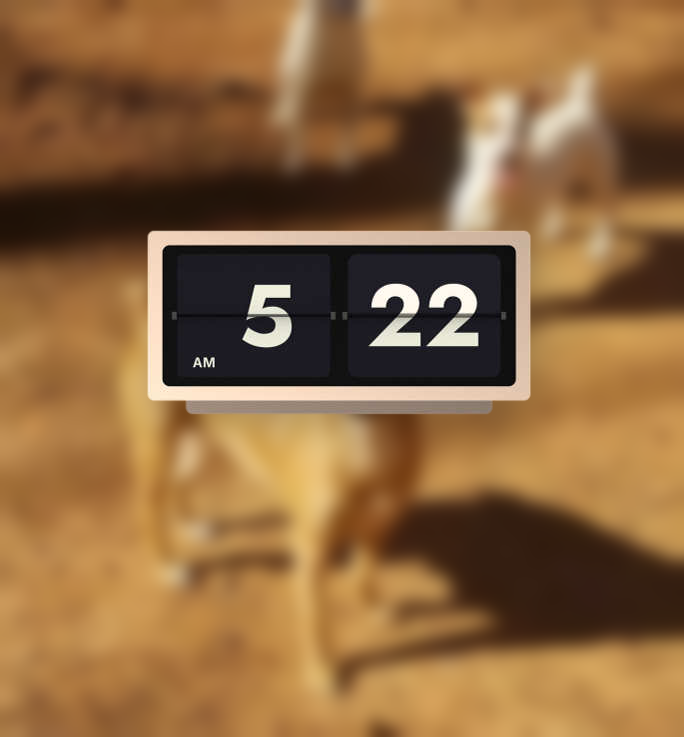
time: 5:22
